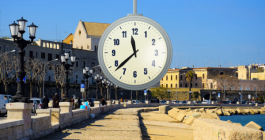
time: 11:38
